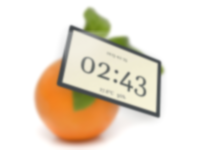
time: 2:43
